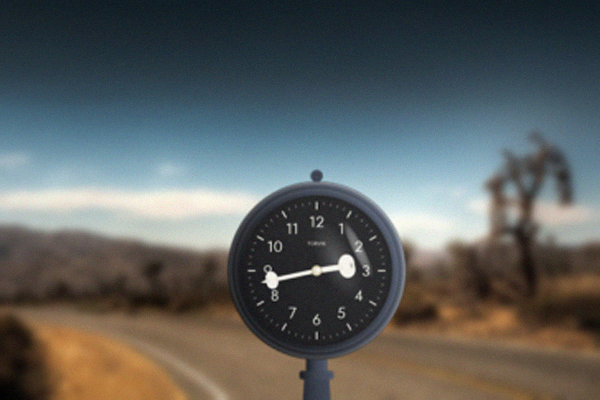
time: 2:43
